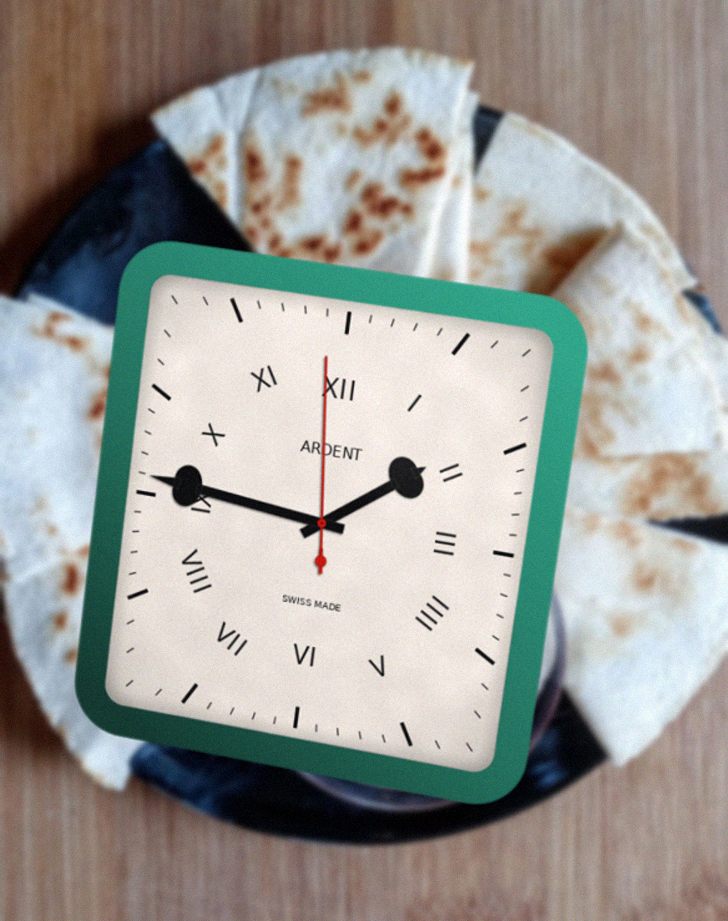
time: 1:45:59
